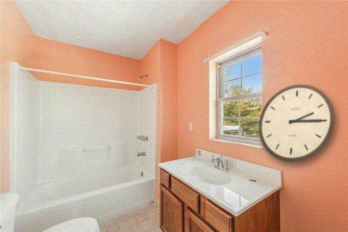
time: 2:15
